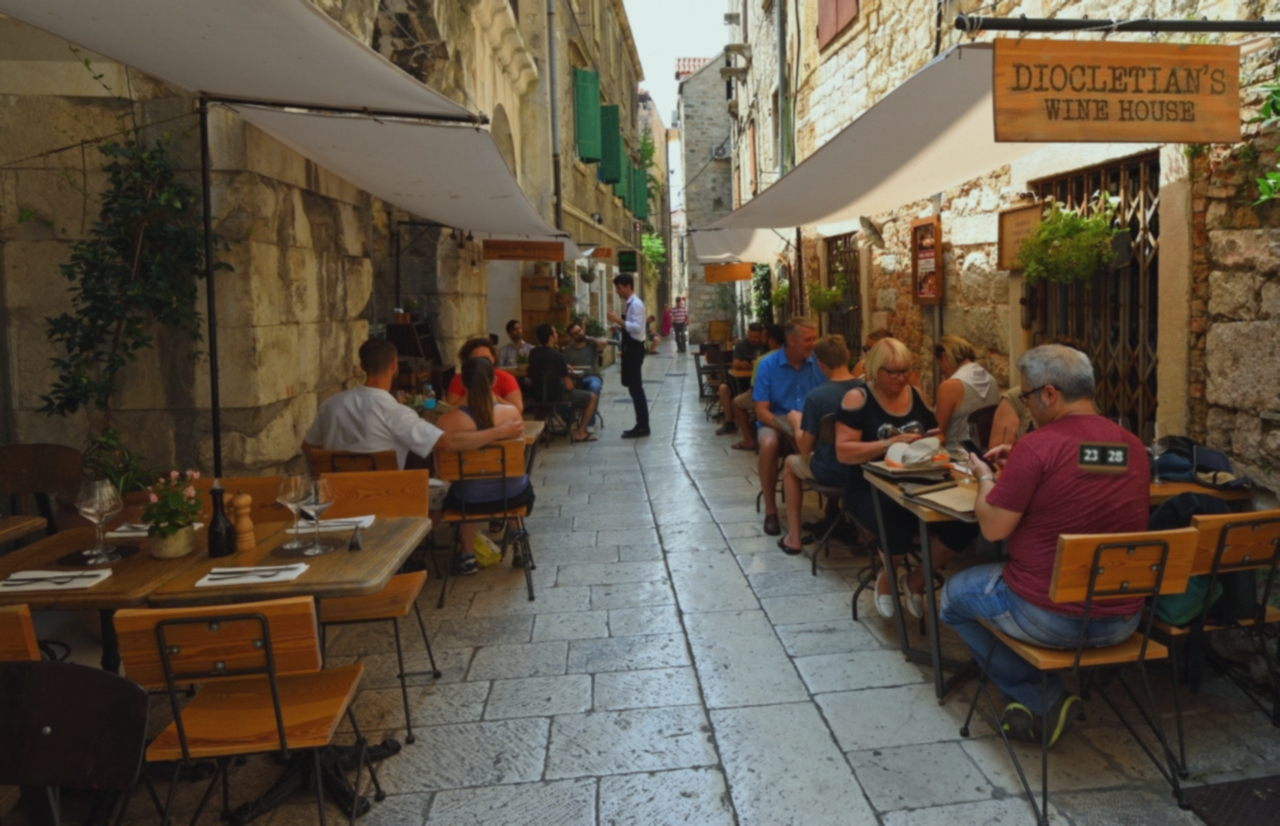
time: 23:28
